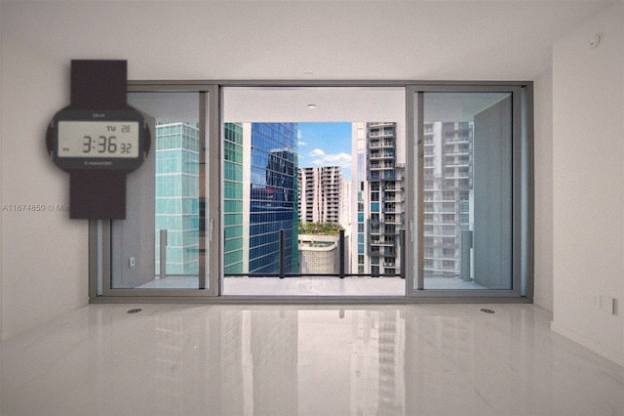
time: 3:36:32
